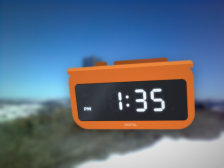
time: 1:35
